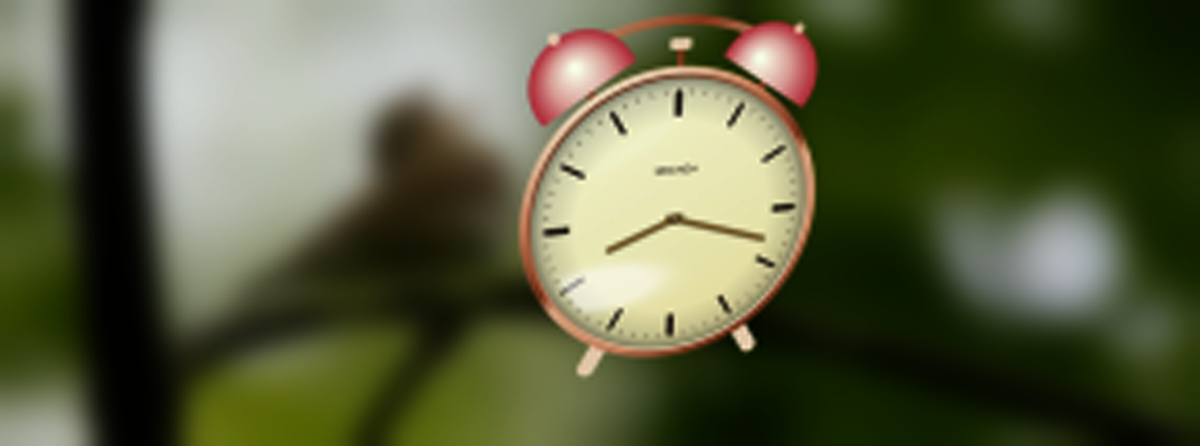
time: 8:18
